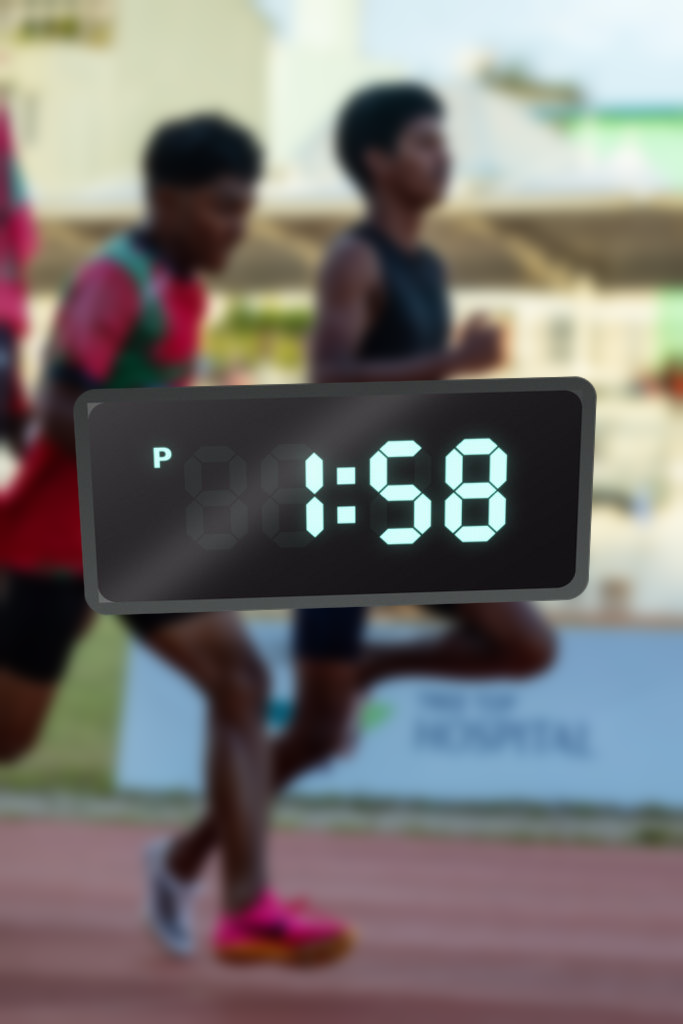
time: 1:58
